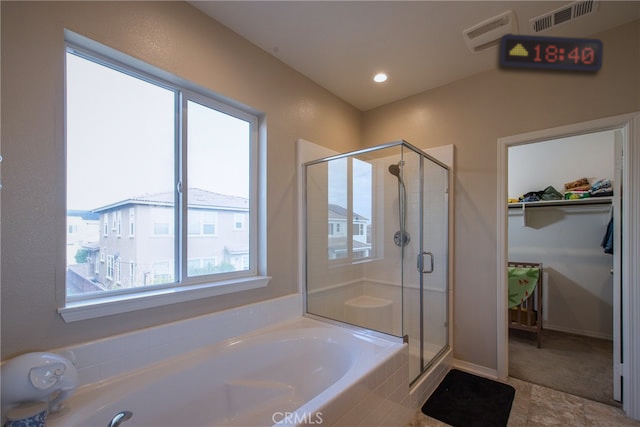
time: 18:40
